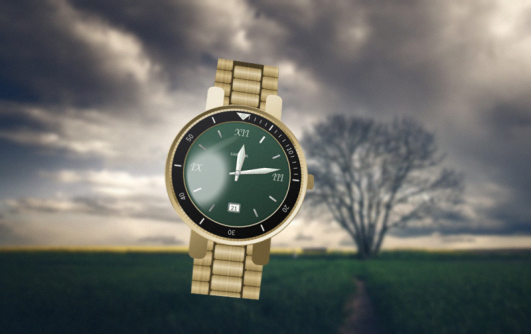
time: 12:13
